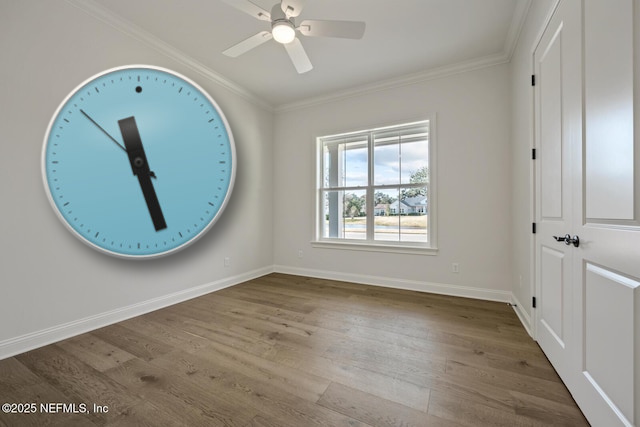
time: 11:26:52
